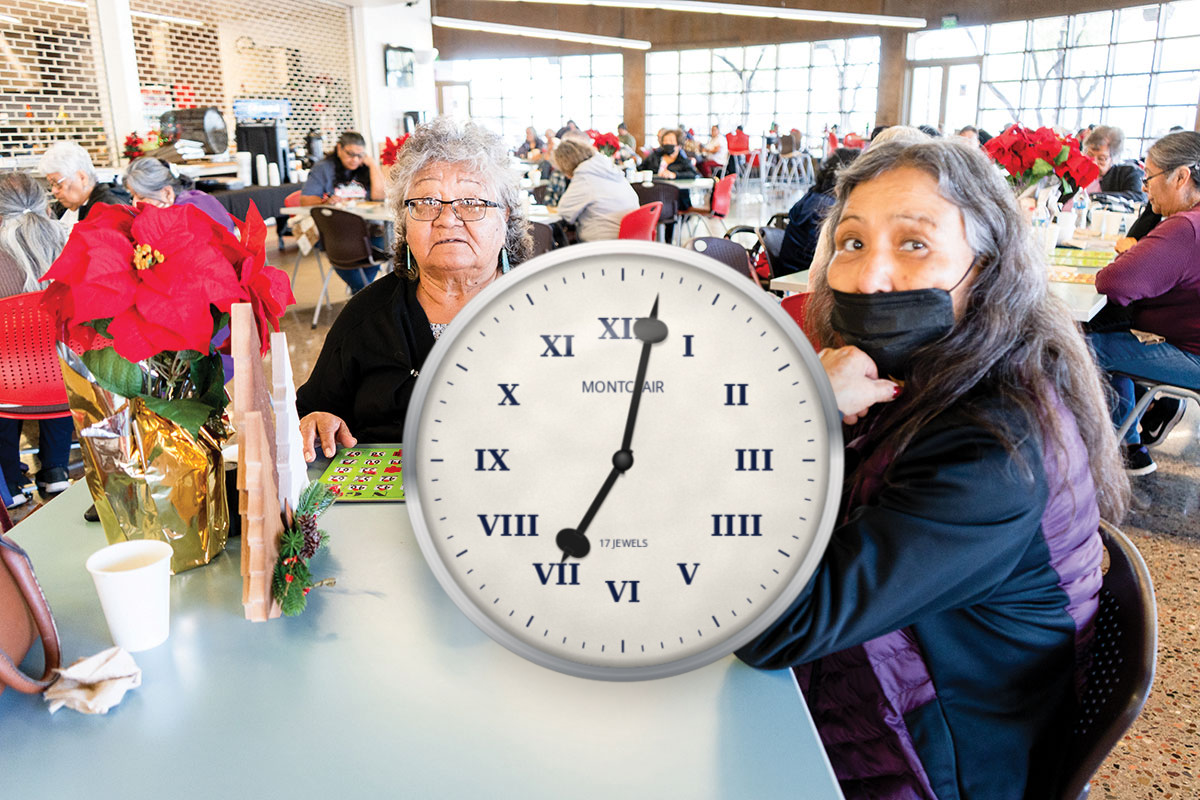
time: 7:02
